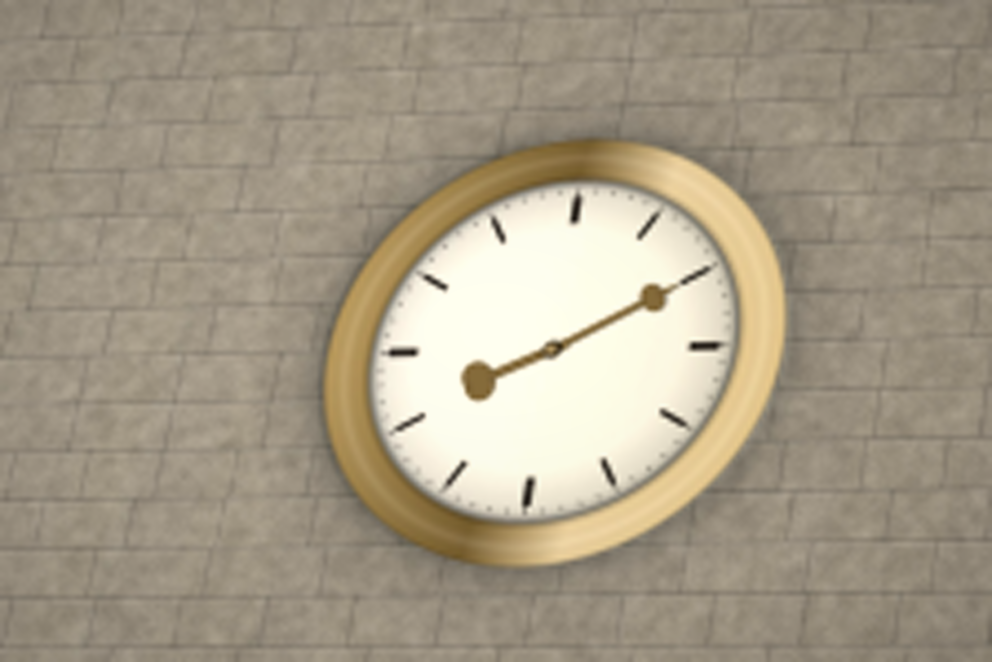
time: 8:10
